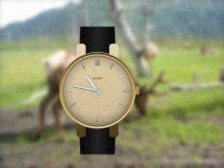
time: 10:47
